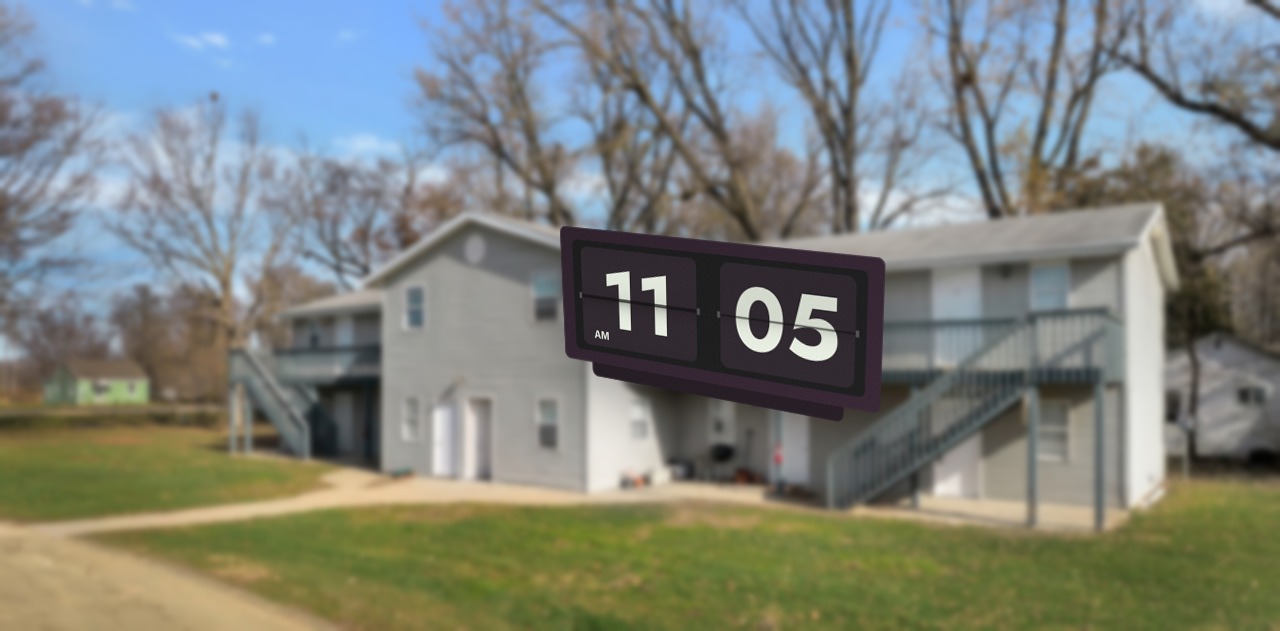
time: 11:05
